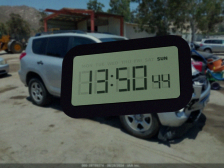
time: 13:50:44
